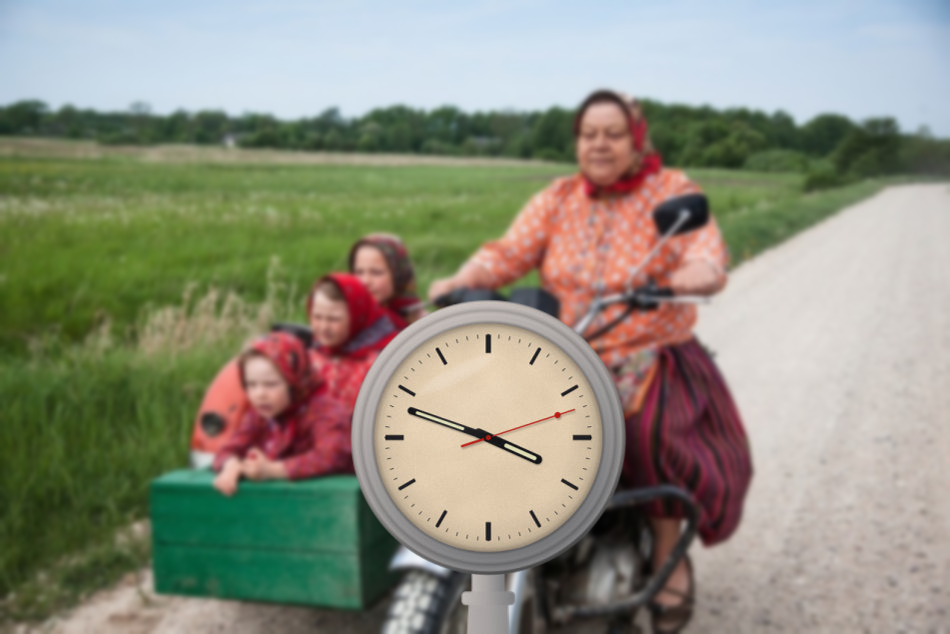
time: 3:48:12
